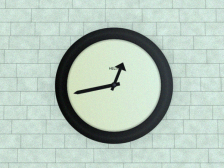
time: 12:43
